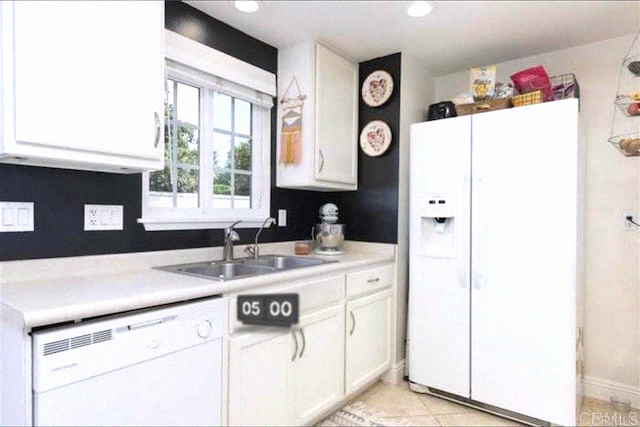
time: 5:00
